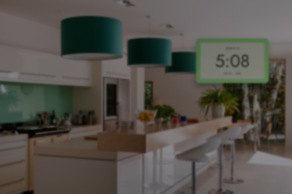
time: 5:08
